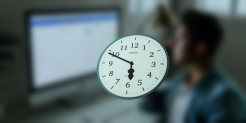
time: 5:49
